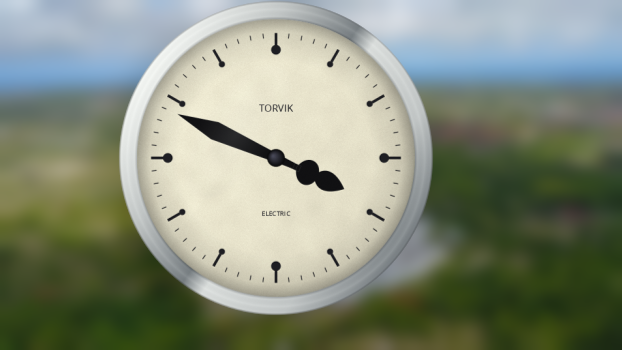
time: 3:49
